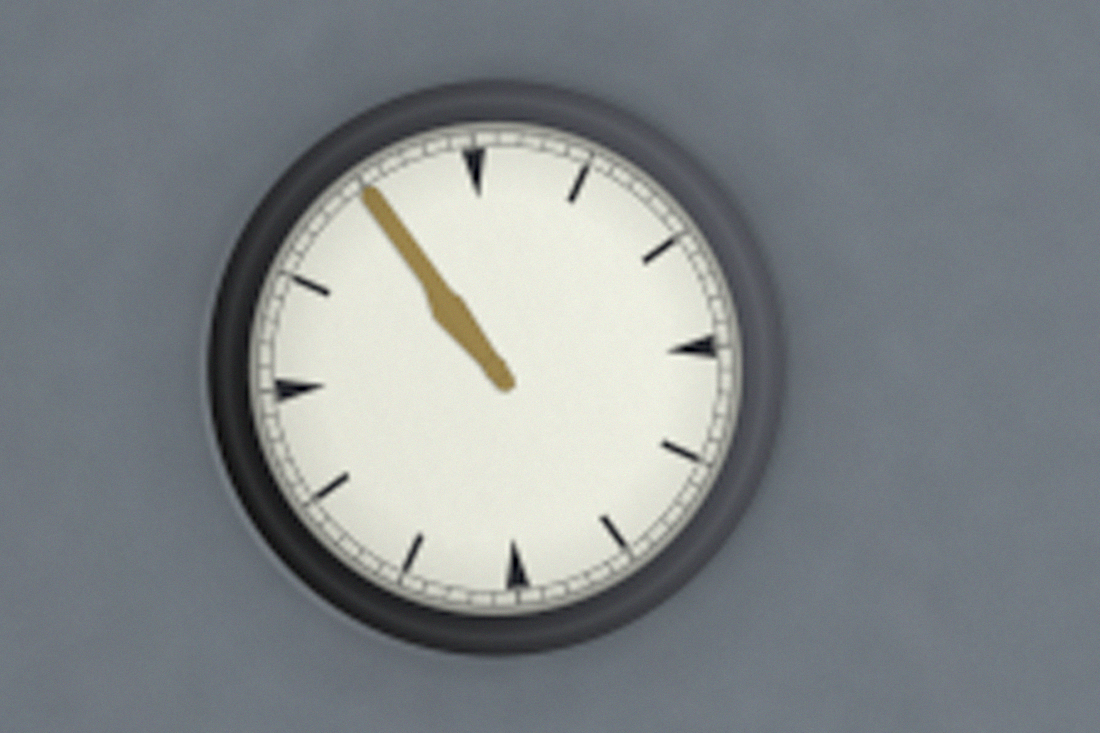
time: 10:55
